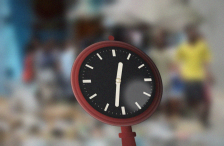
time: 12:32
